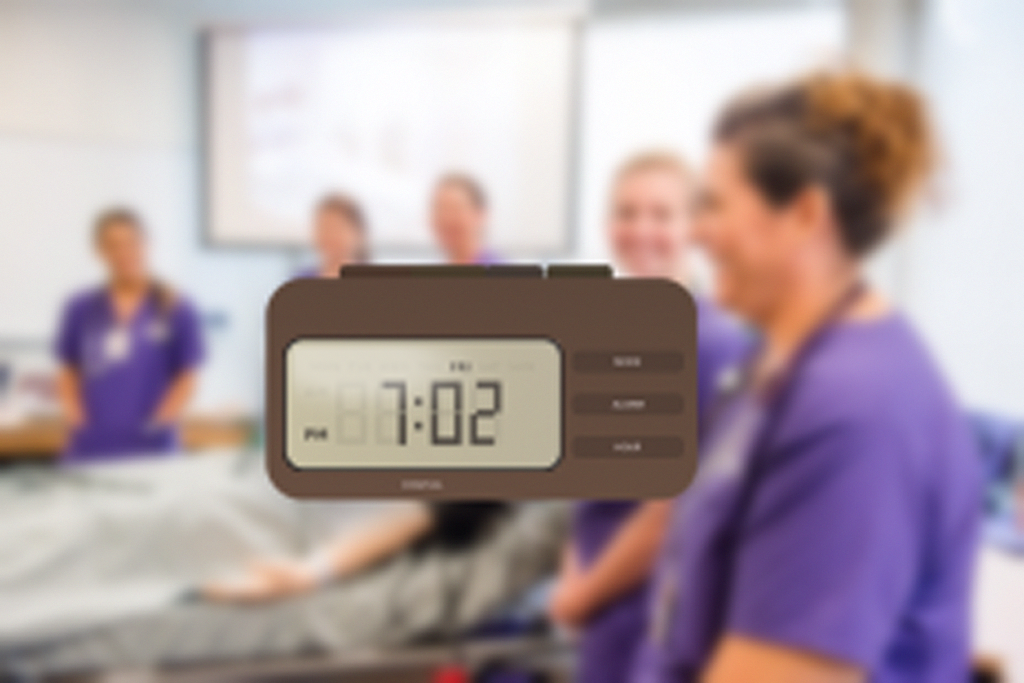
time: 7:02
